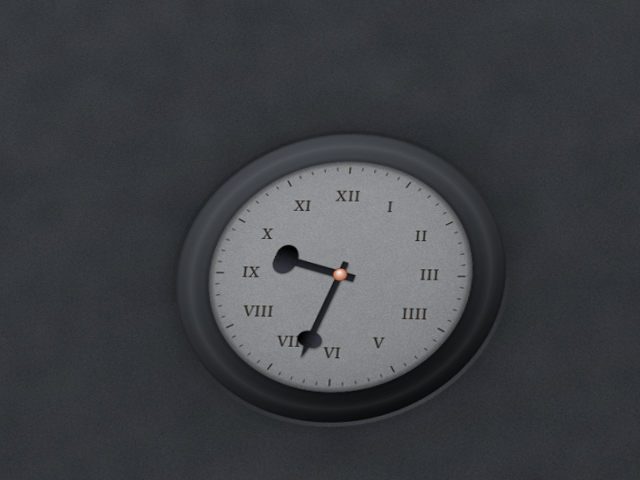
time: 9:33
